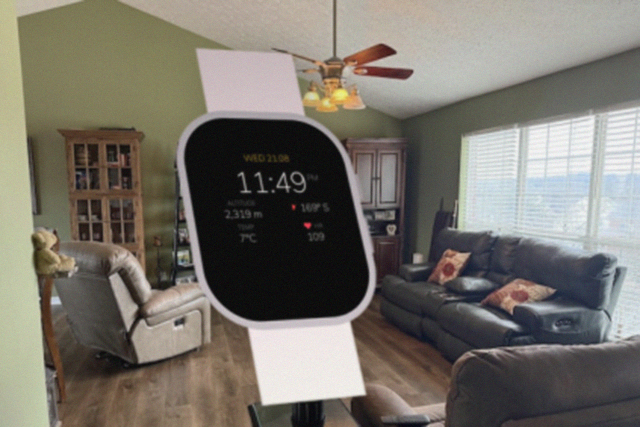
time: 11:49
